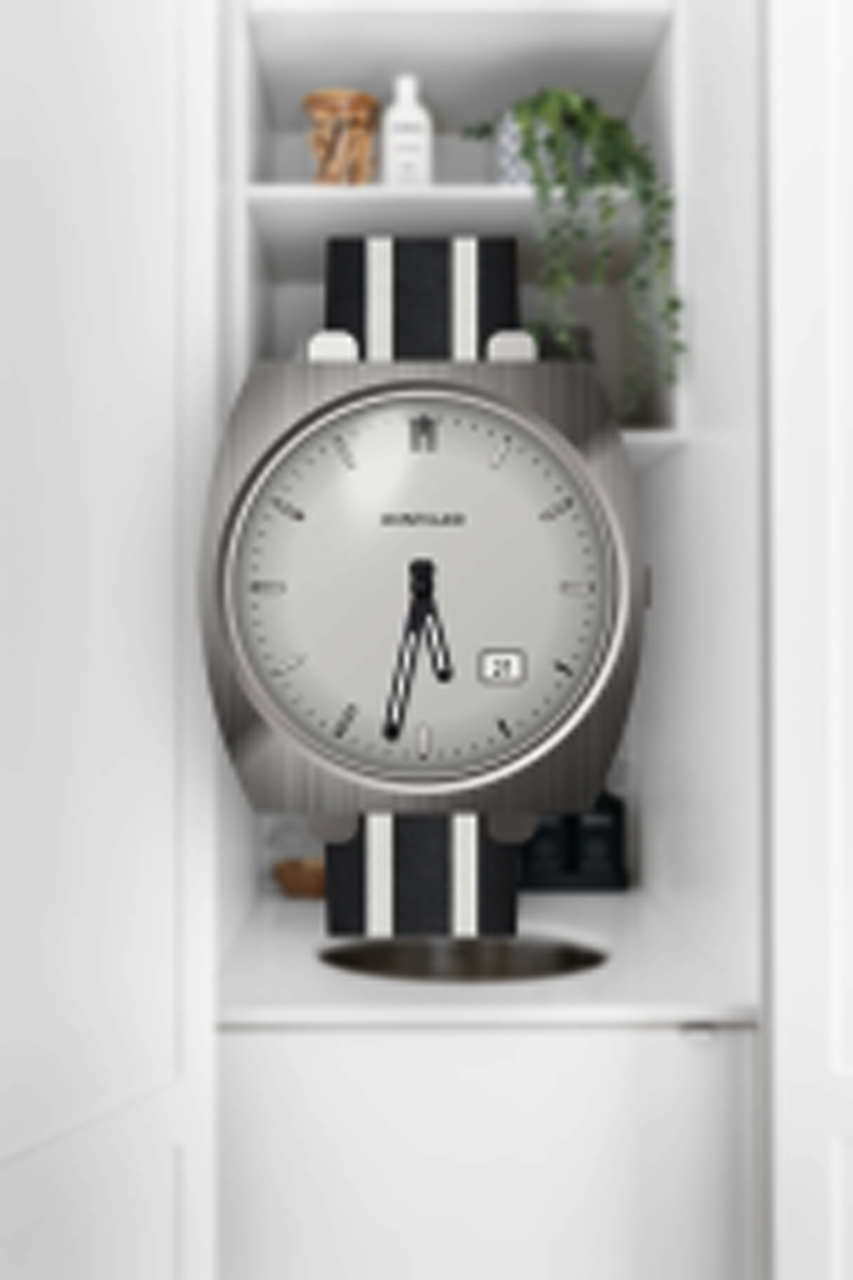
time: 5:32
